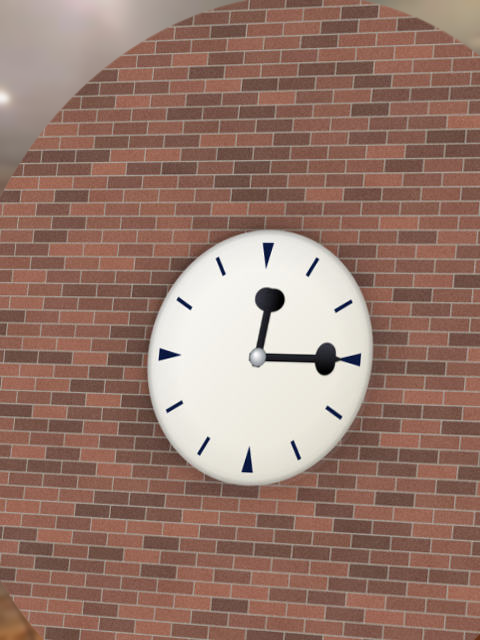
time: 12:15
